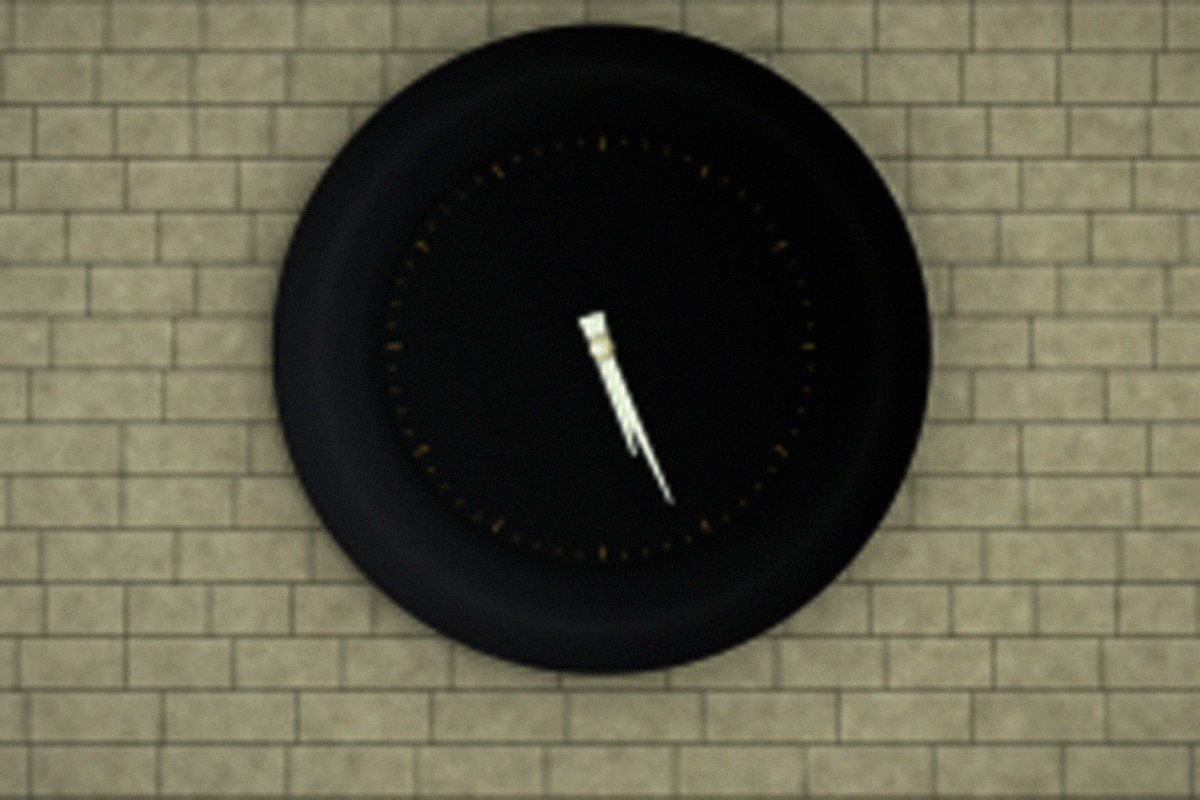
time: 5:26
